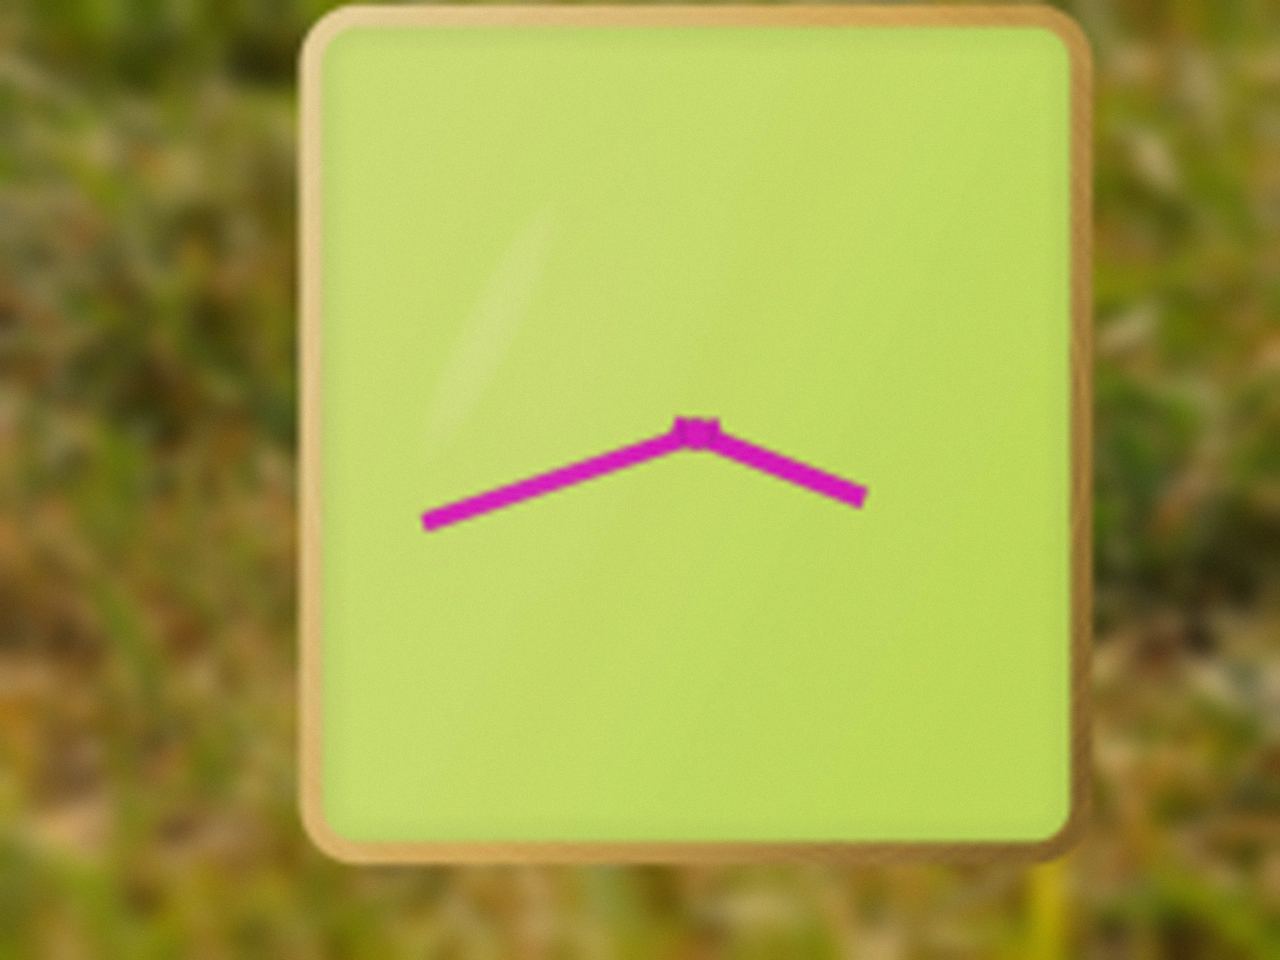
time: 3:42
